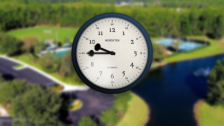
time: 9:45
